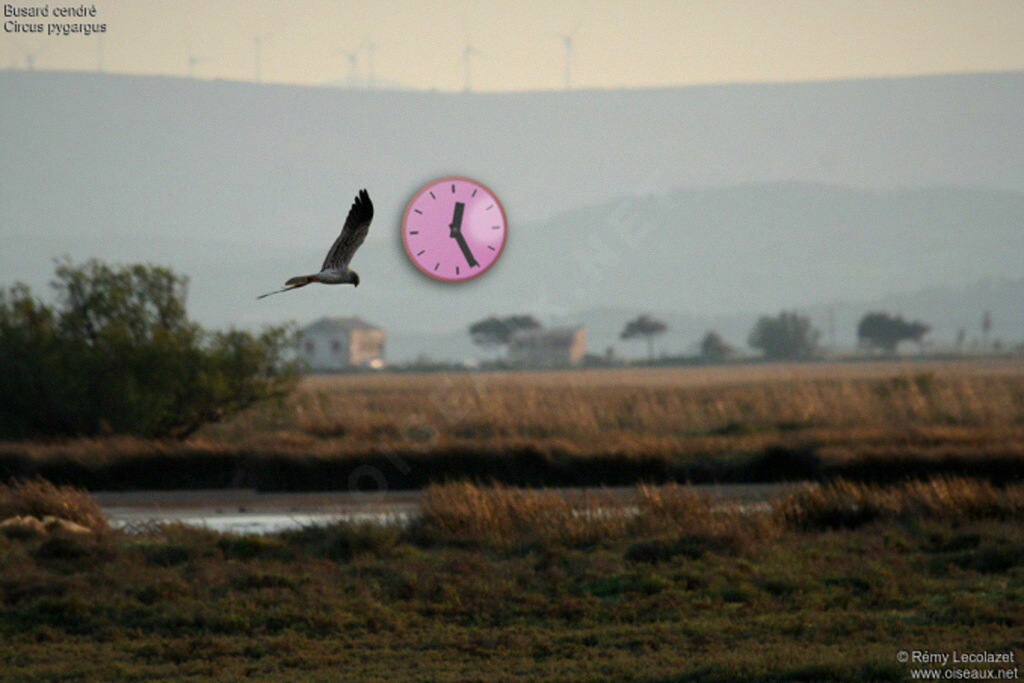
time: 12:26
